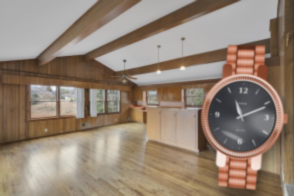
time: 11:11
